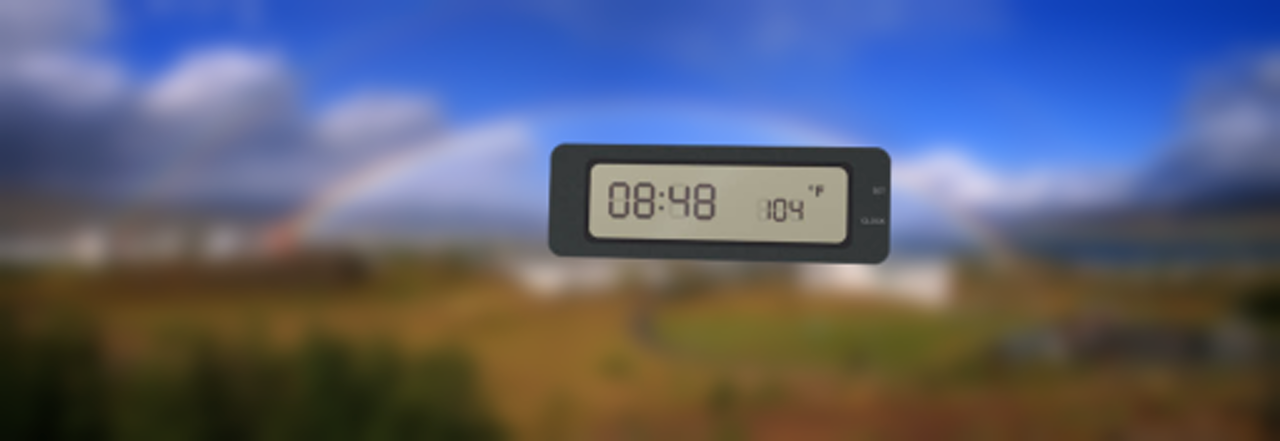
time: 8:48
